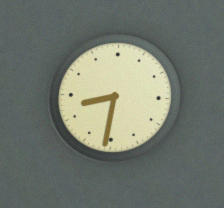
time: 8:31
